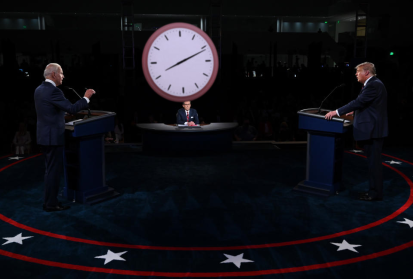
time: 8:11
